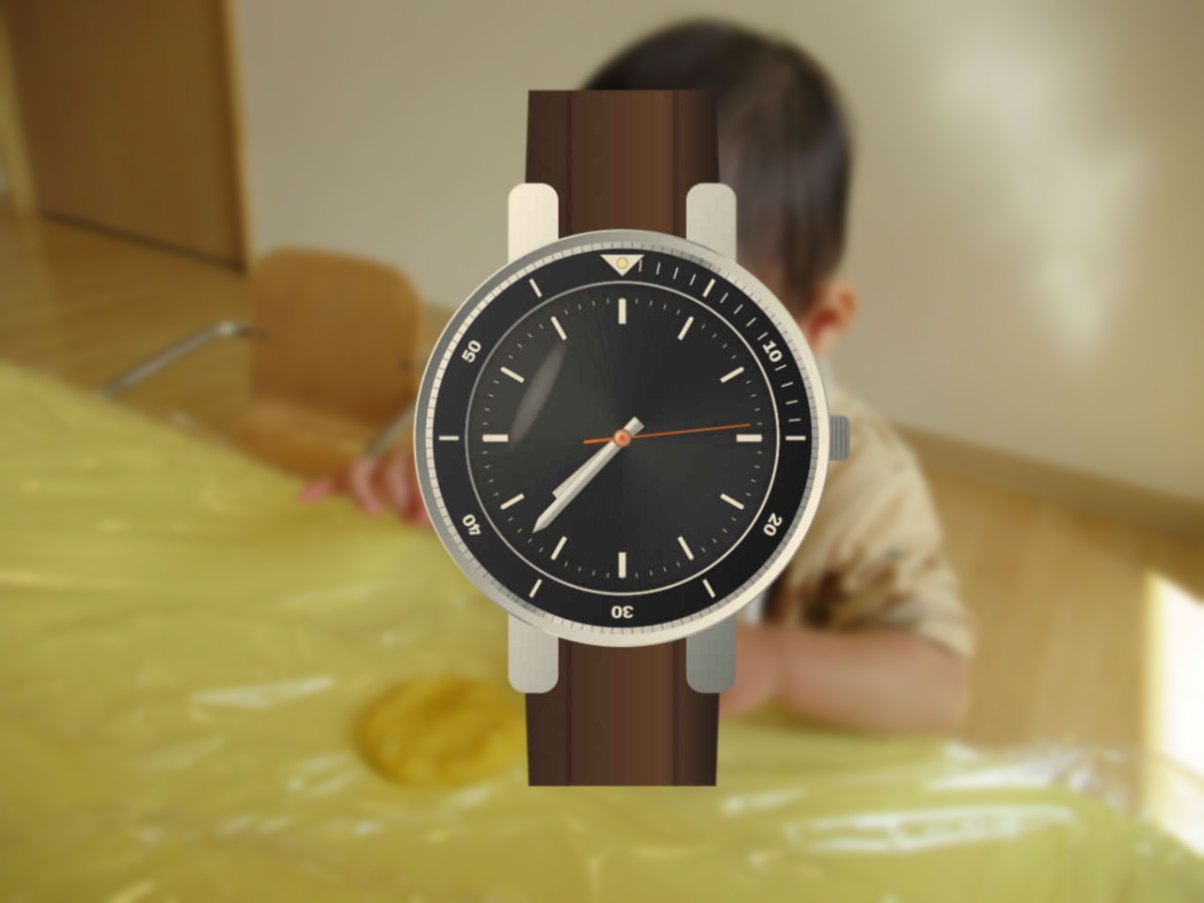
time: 7:37:14
